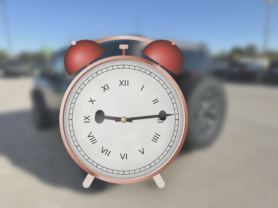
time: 9:14
